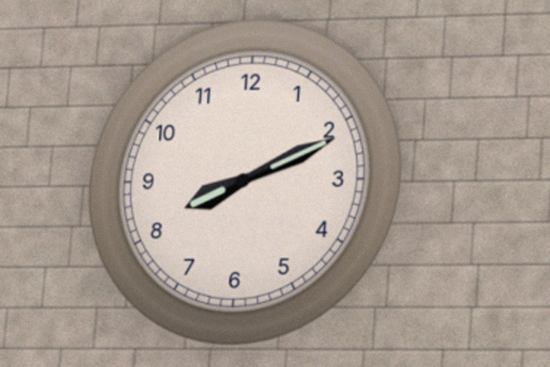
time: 8:11
